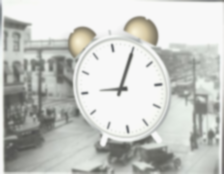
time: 9:05
